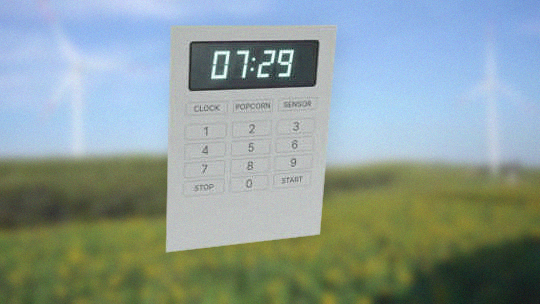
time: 7:29
